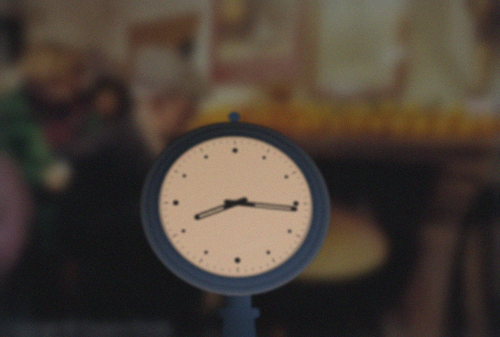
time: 8:16
